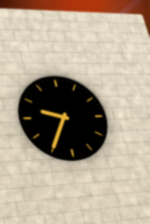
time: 9:35
